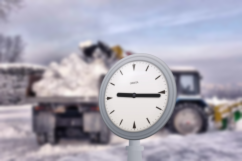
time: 9:16
